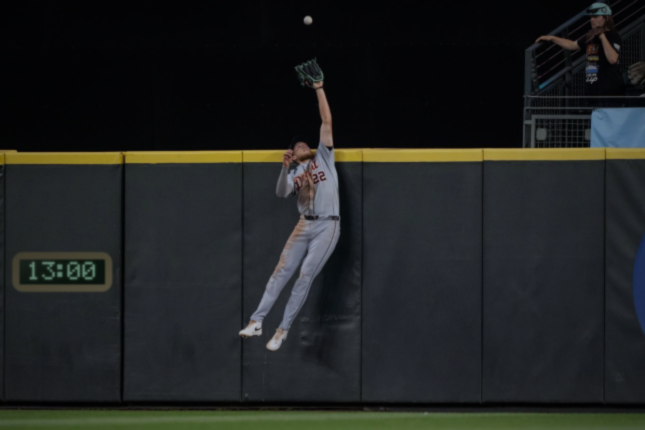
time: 13:00
